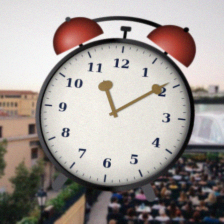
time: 11:09
